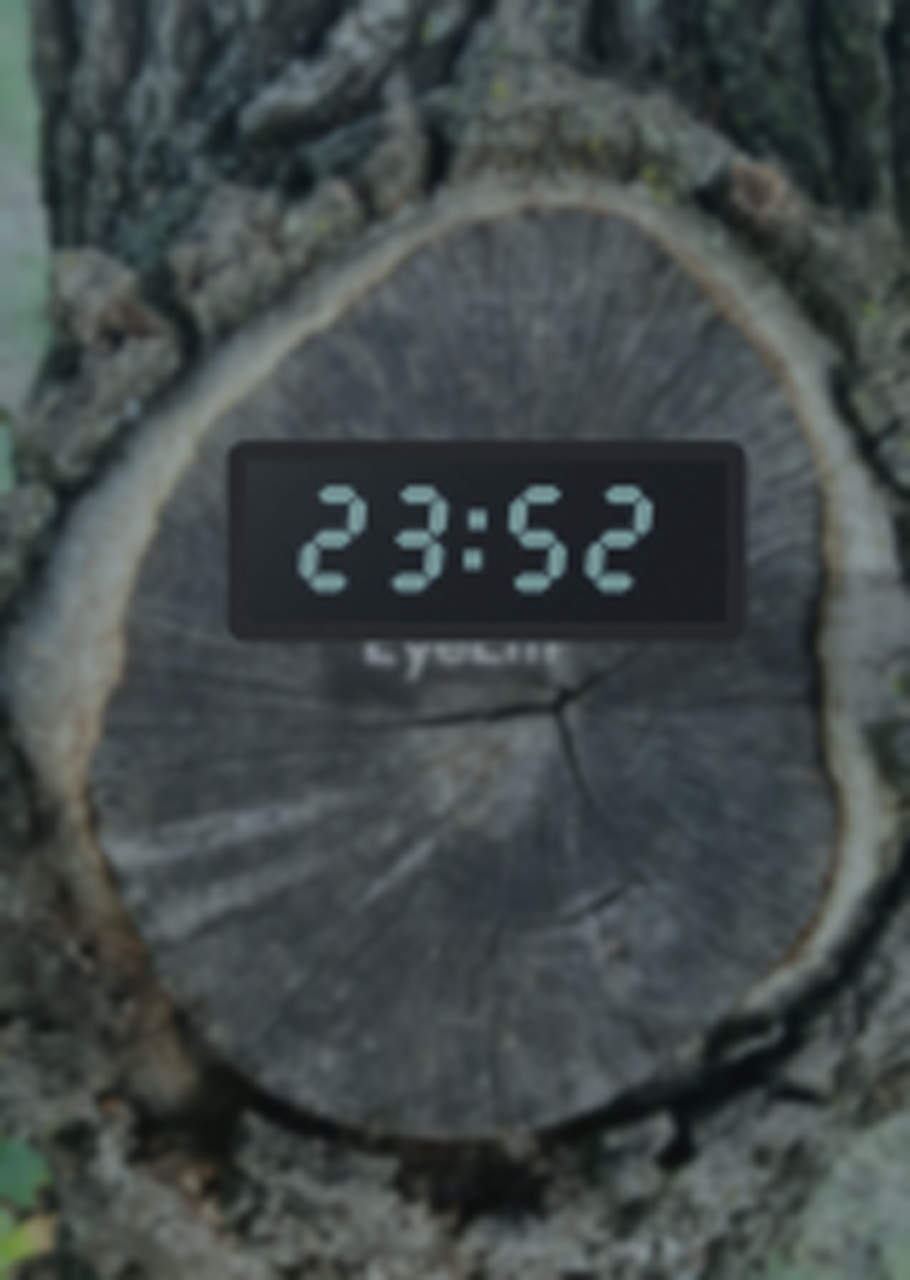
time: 23:52
